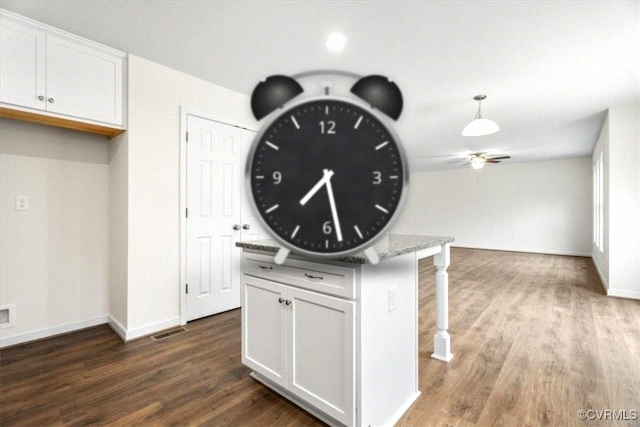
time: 7:28
